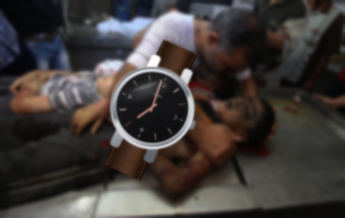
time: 6:59
